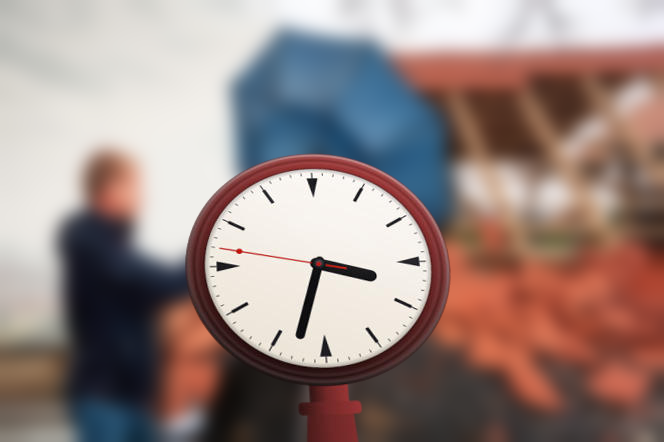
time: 3:32:47
